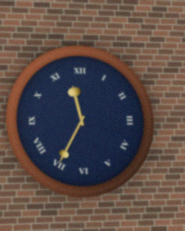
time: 11:35
